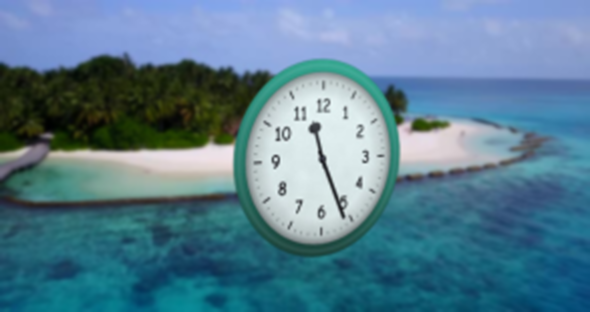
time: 11:26
